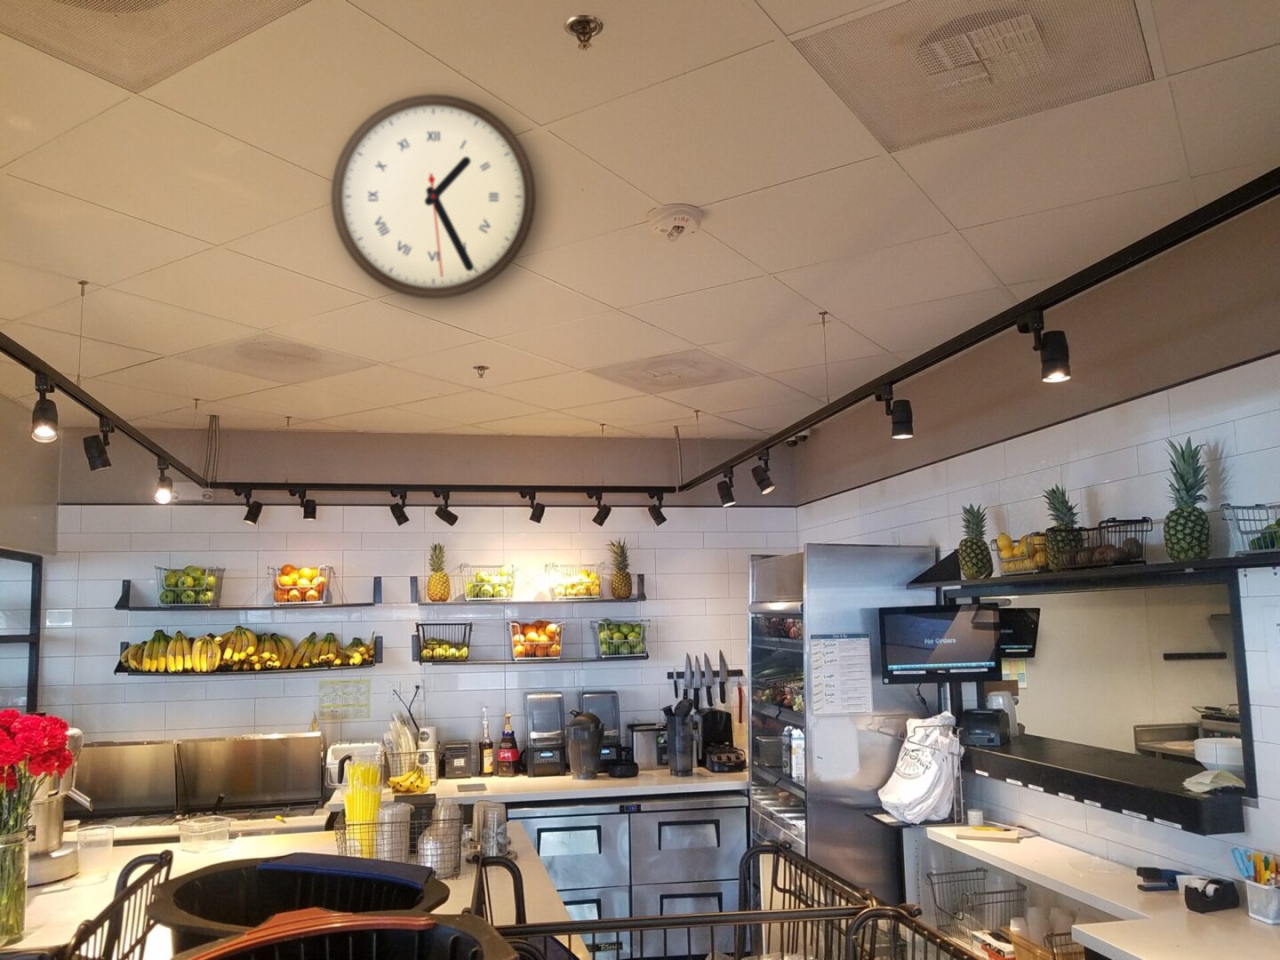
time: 1:25:29
